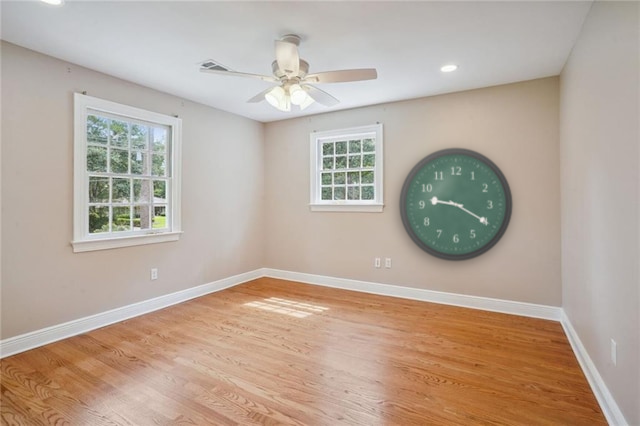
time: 9:20
